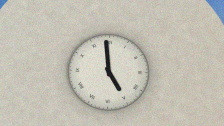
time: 4:59
